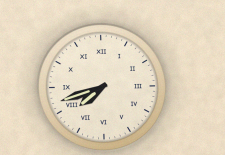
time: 7:42
